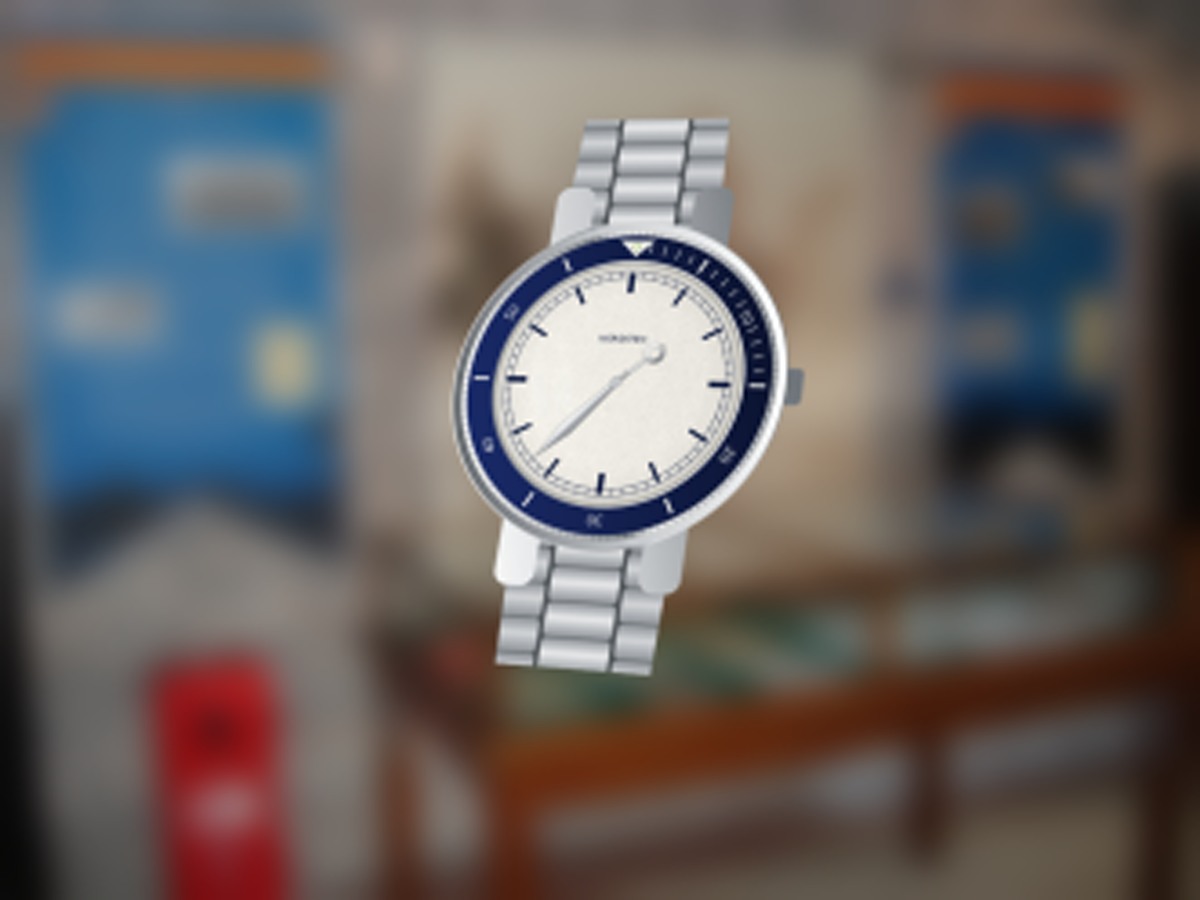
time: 1:37
